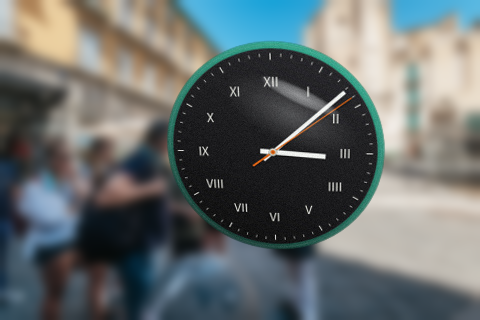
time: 3:08:09
